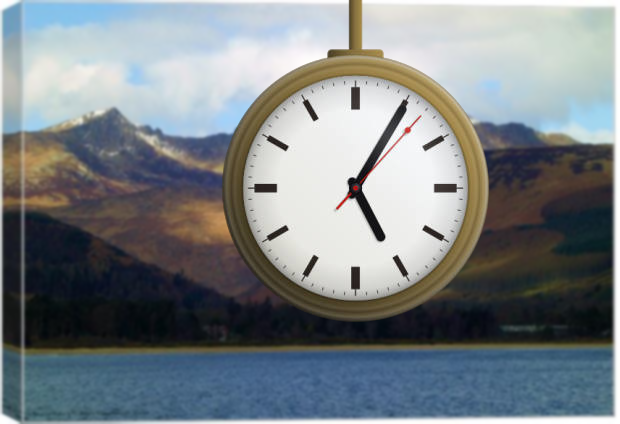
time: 5:05:07
